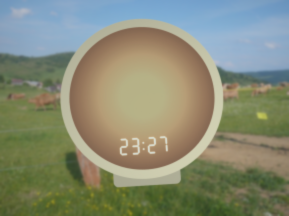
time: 23:27
